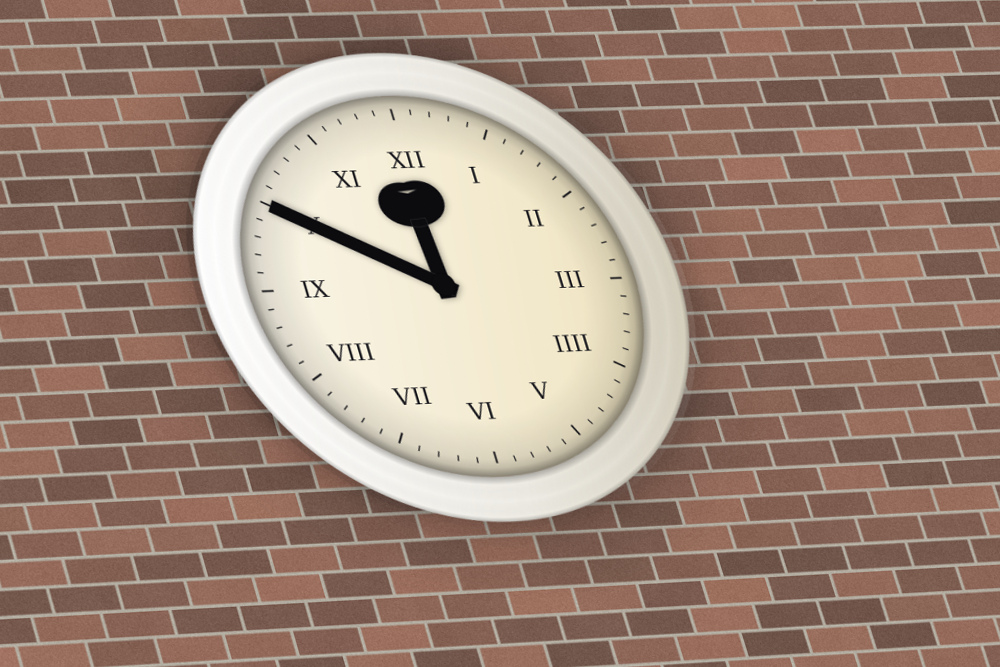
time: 11:50
